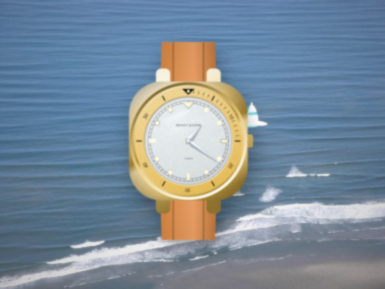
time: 1:21
